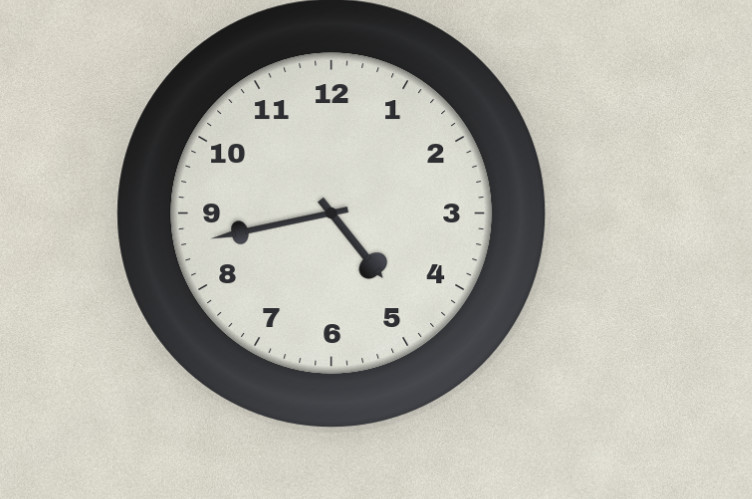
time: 4:43
